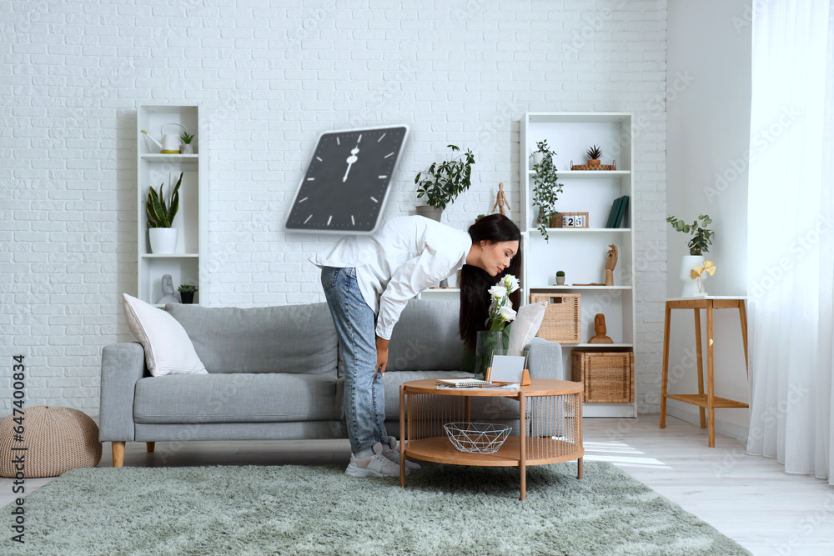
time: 12:00
